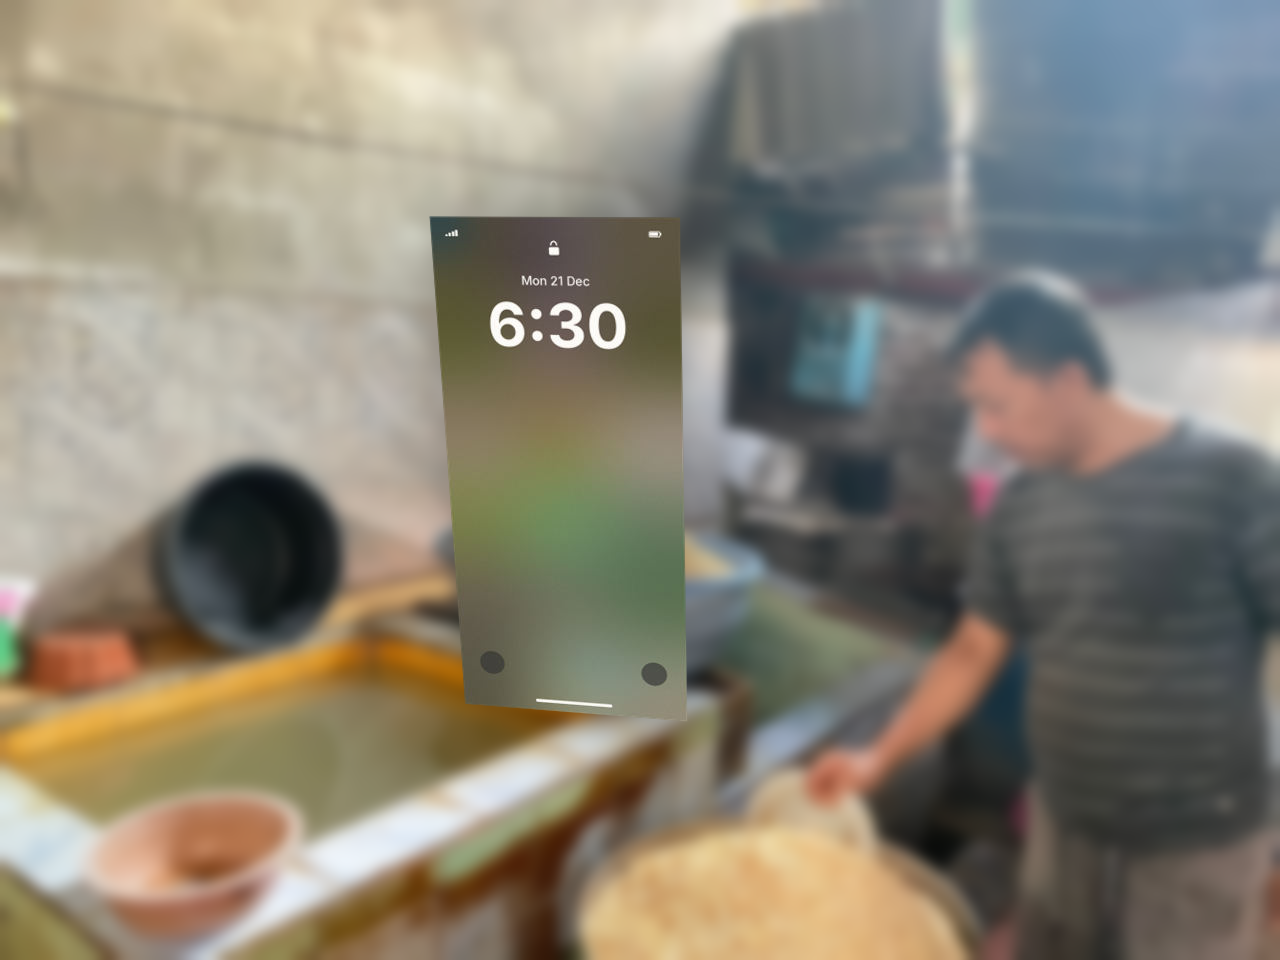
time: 6:30
